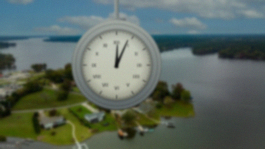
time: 12:04
